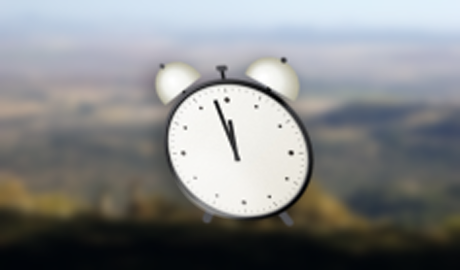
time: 11:58
